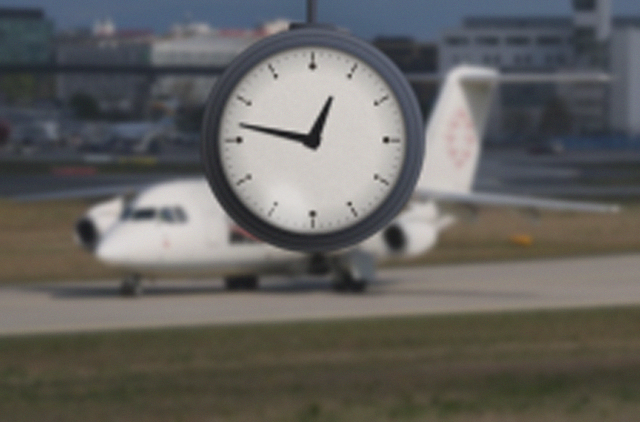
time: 12:47
